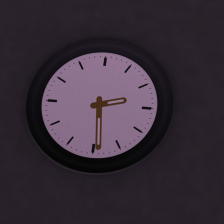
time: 2:29
